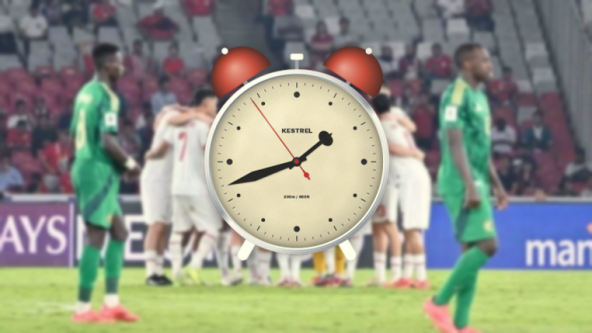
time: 1:41:54
